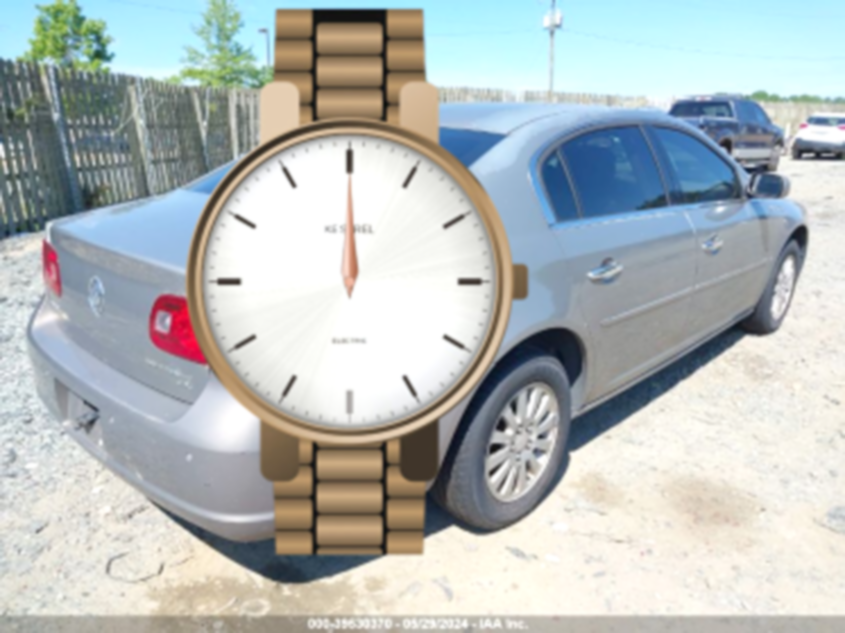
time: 12:00
